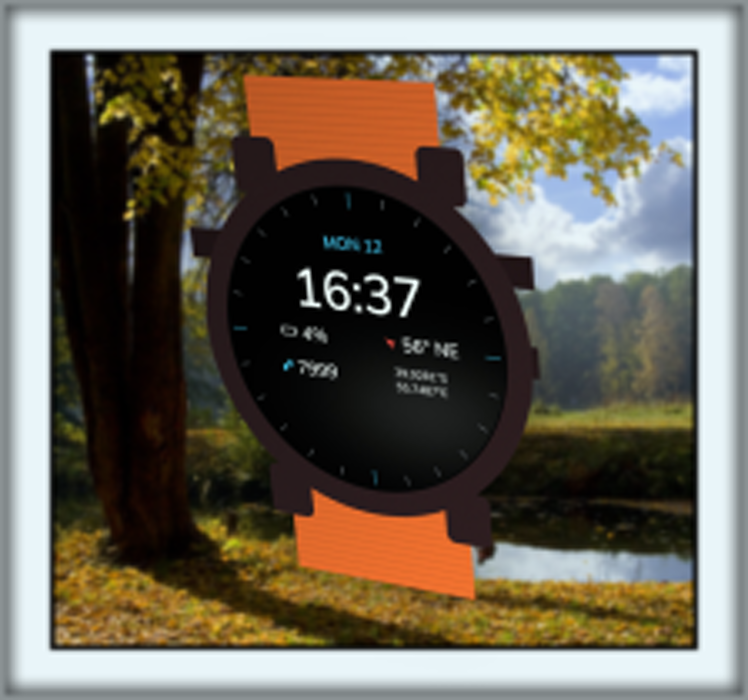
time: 16:37
